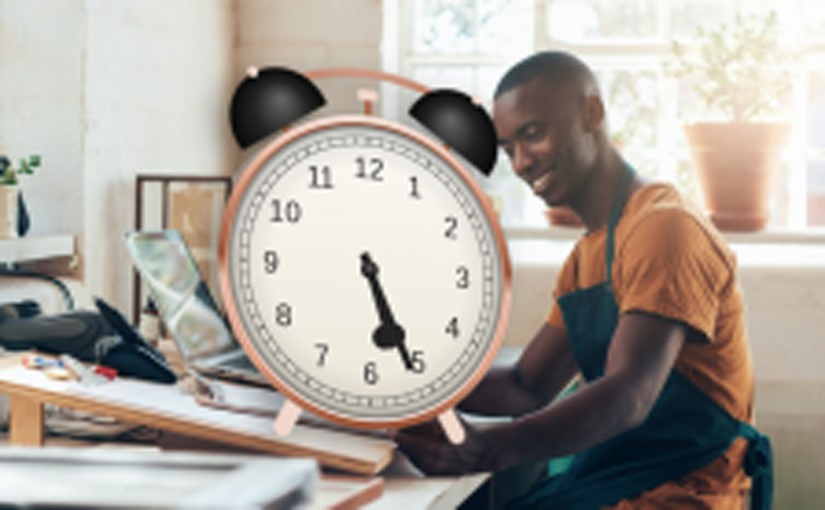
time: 5:26
